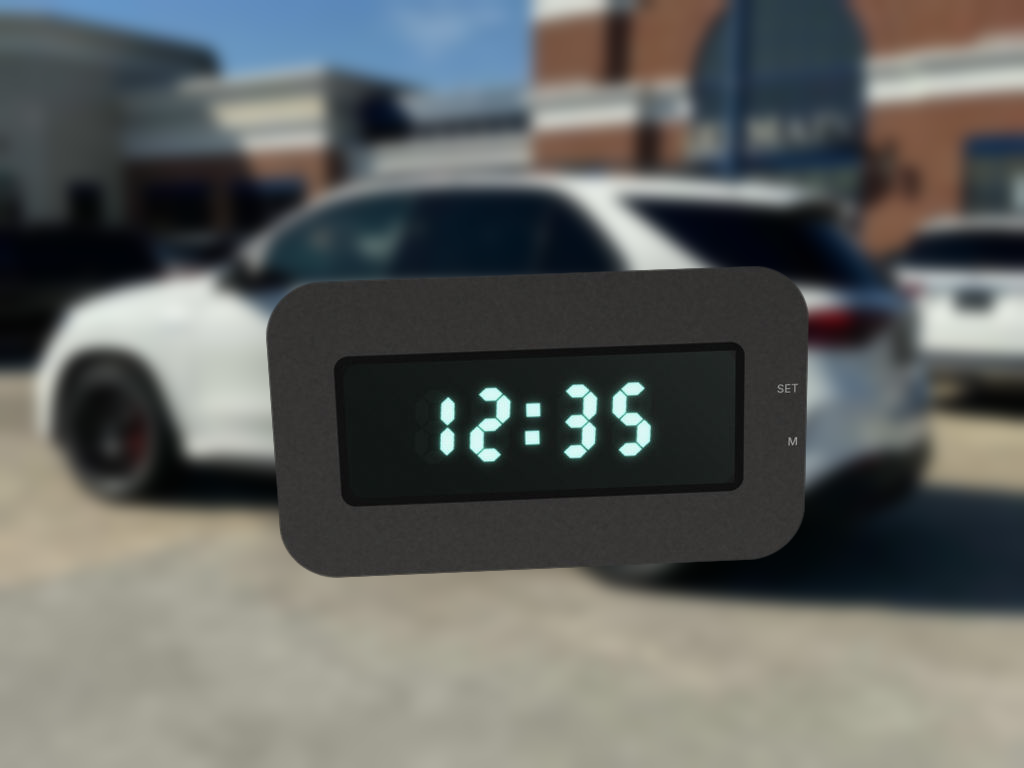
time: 12:35
